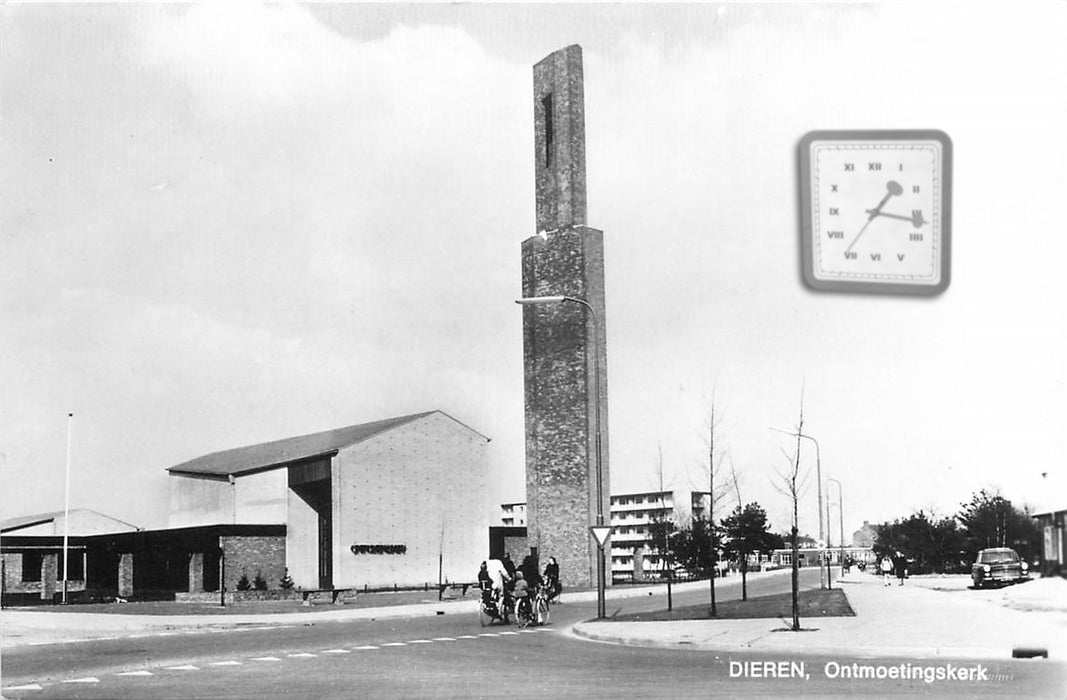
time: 1:16:36
